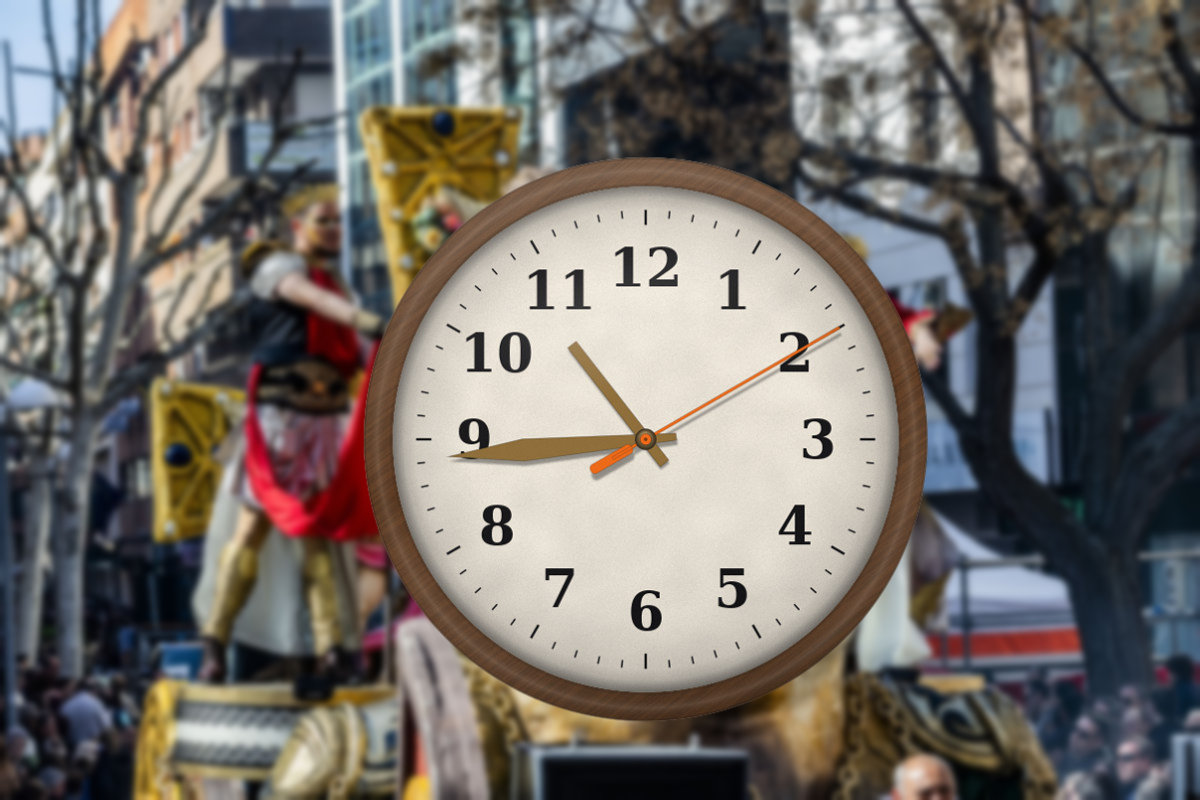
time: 10:44:10
